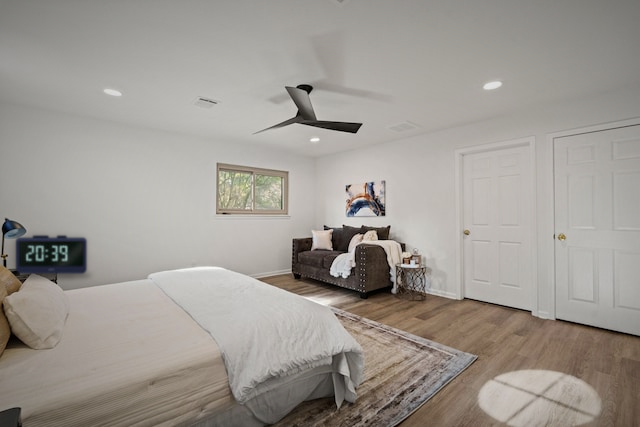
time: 20:39
